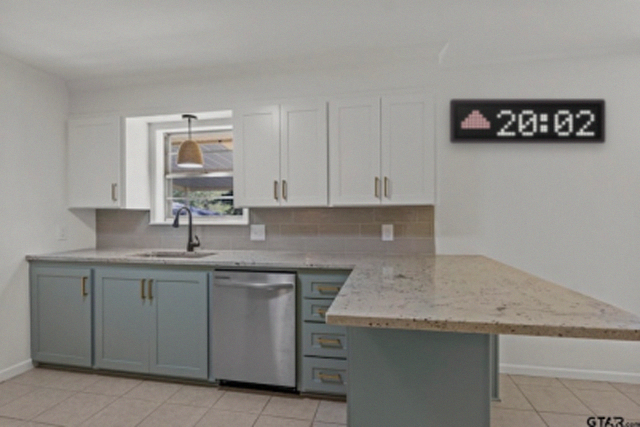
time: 20:02
